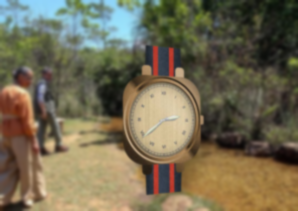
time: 2:39
